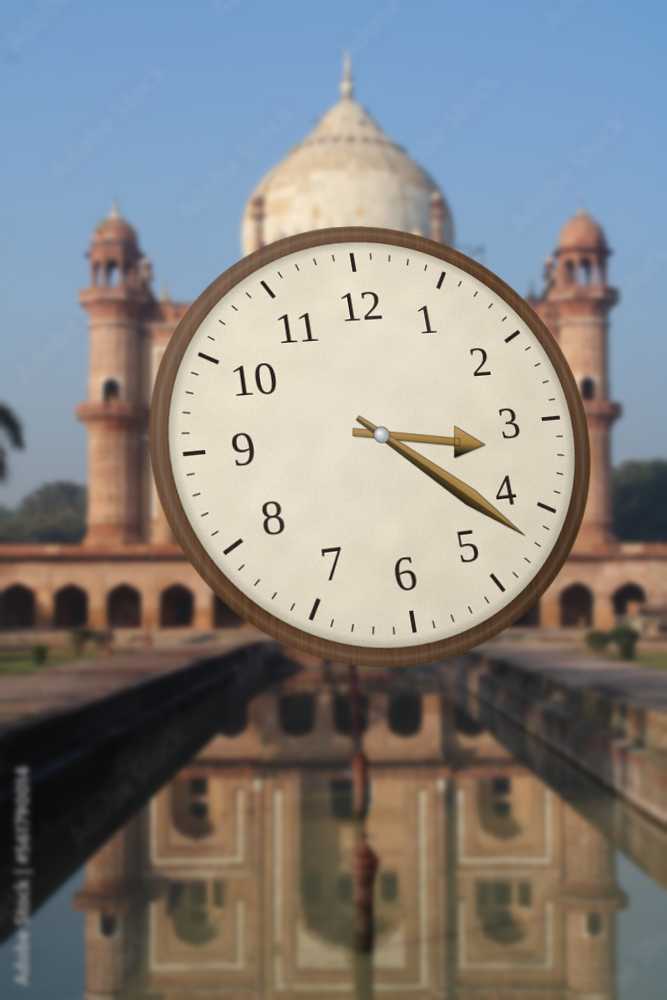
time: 3:22
